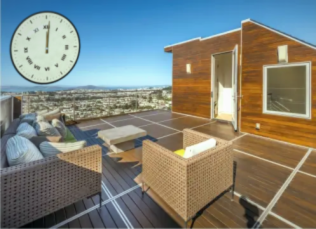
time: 12:01
